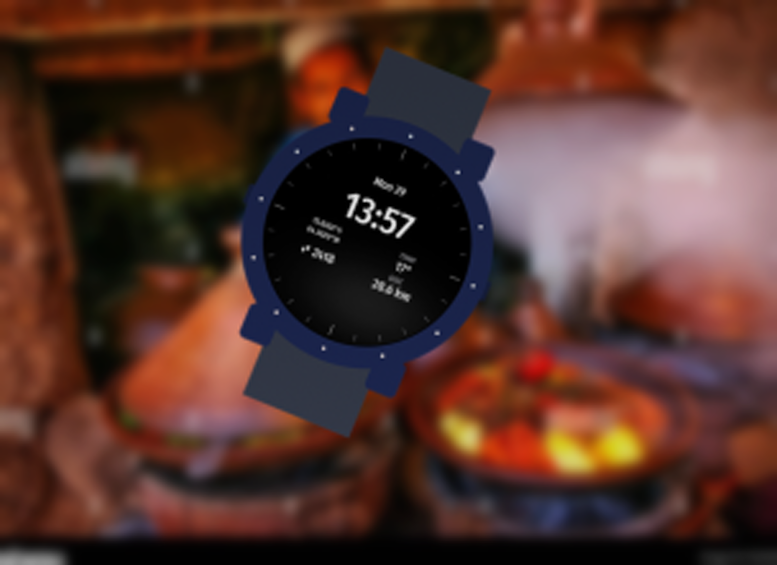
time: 13:57
